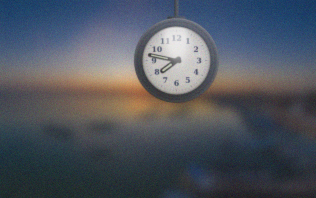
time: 7:47
